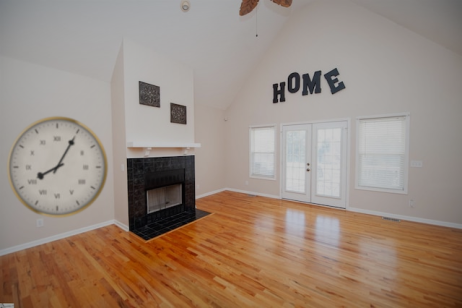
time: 8:05
